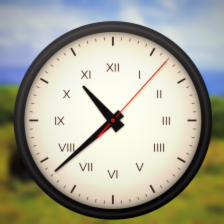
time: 10:38:07
